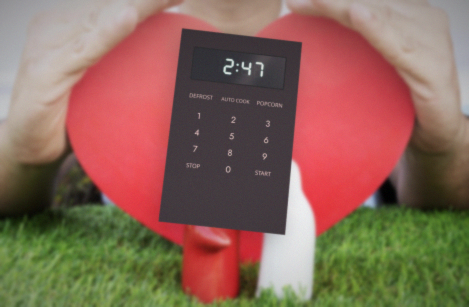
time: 2:47
